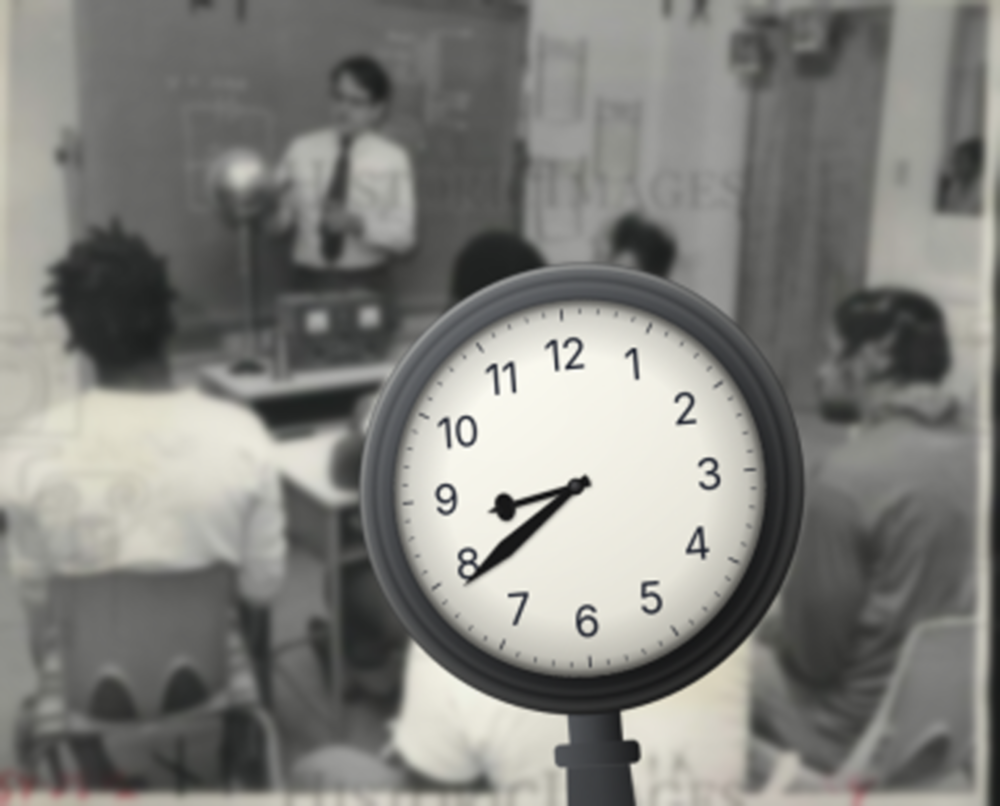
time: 8:39
